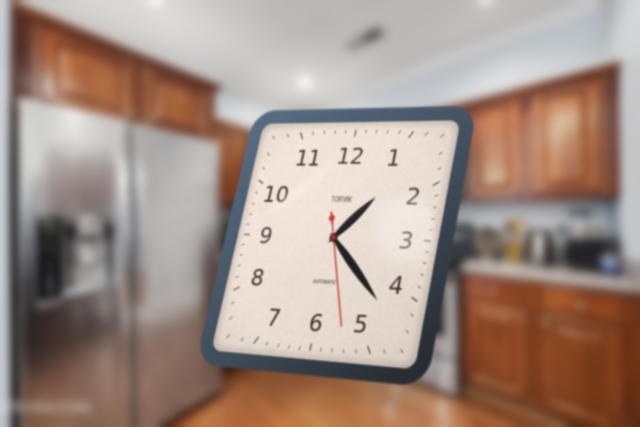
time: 1:22:27
